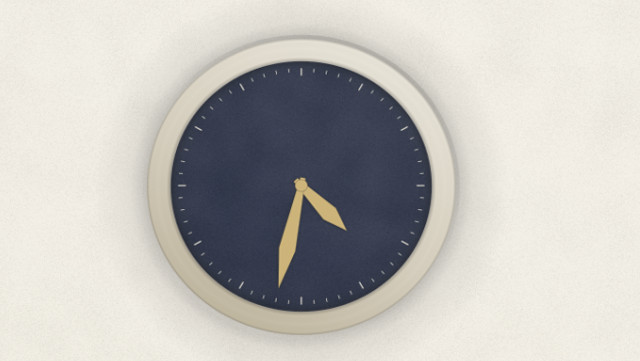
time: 4:32
